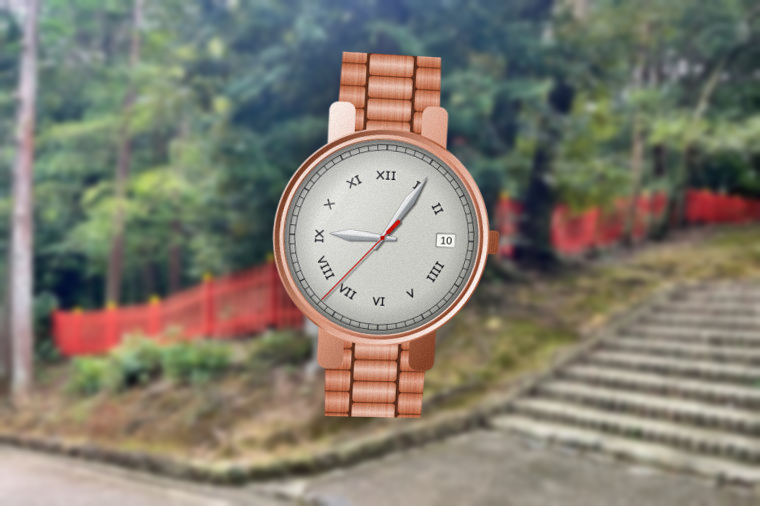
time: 9:05:37
